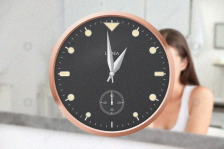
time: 12:59
